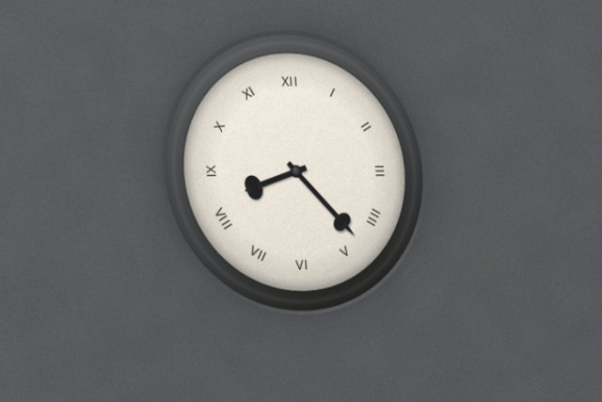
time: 8:23
